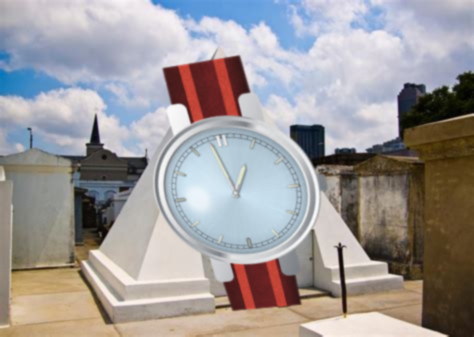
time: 12:58
